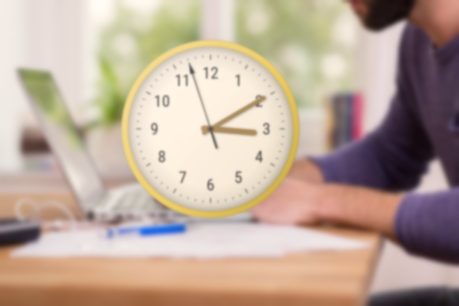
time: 3:09:57
